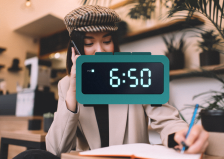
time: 6:50
